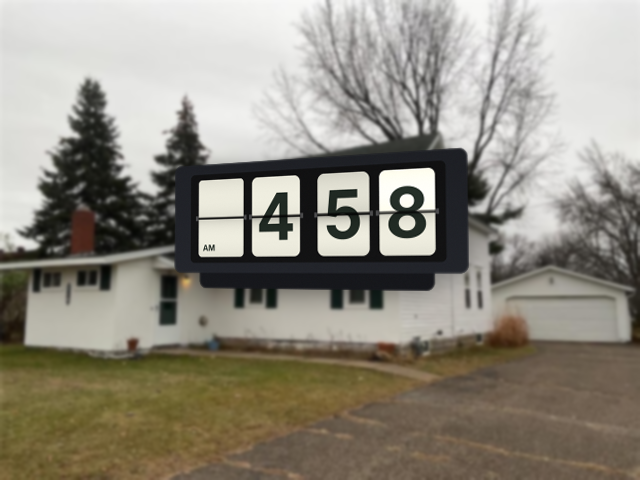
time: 4:58
